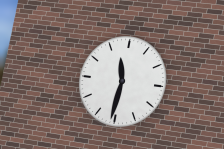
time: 11:31
